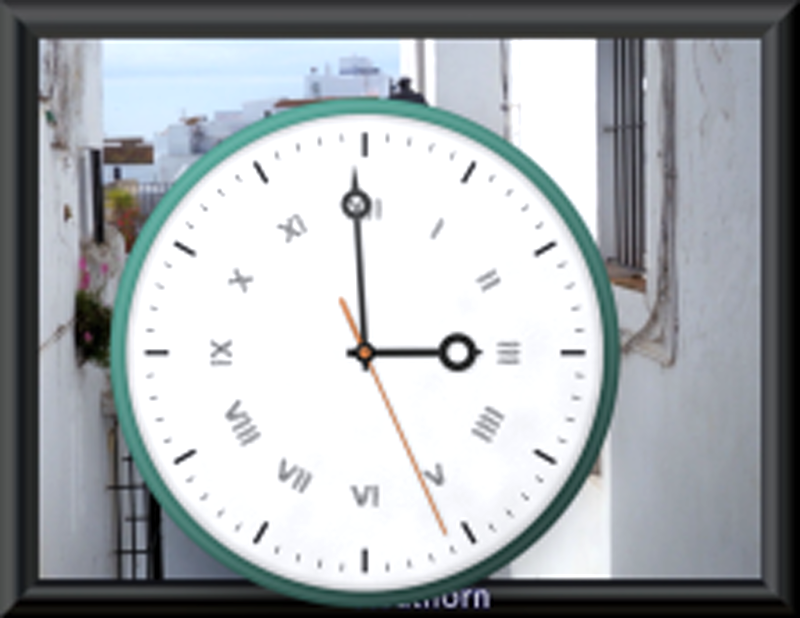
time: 2:59:26
